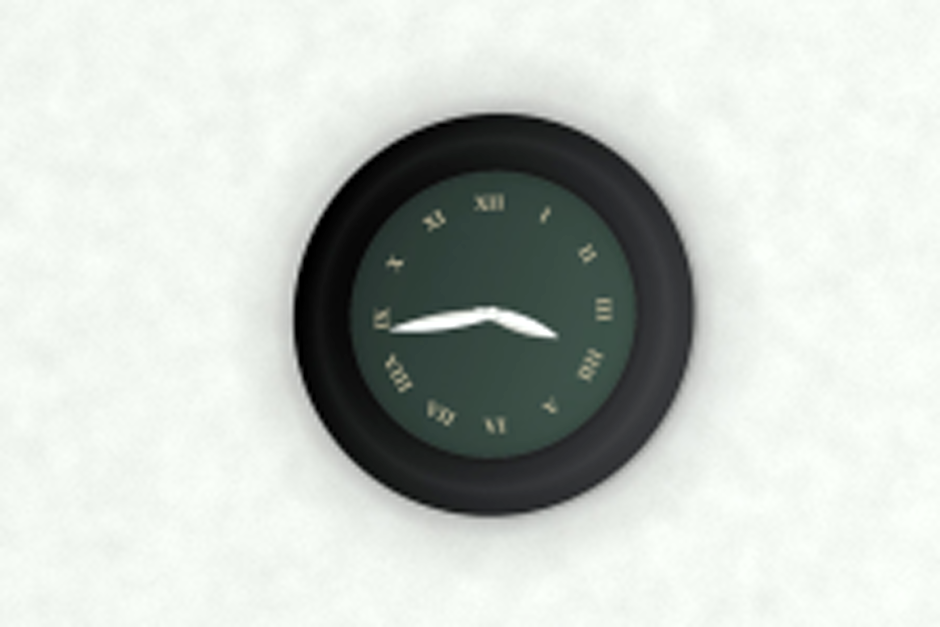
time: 3:44
